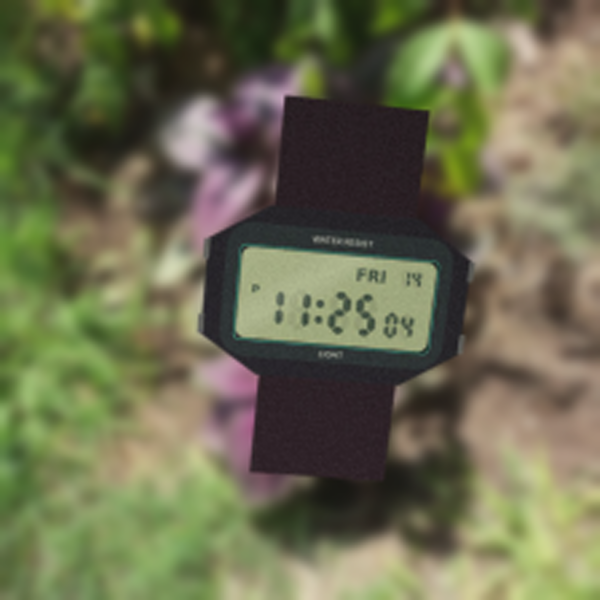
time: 11:25:04
